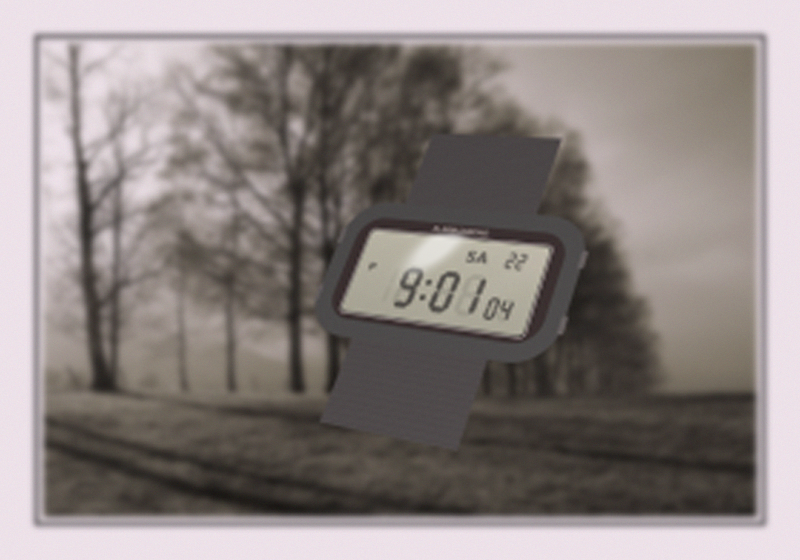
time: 9:01:04
